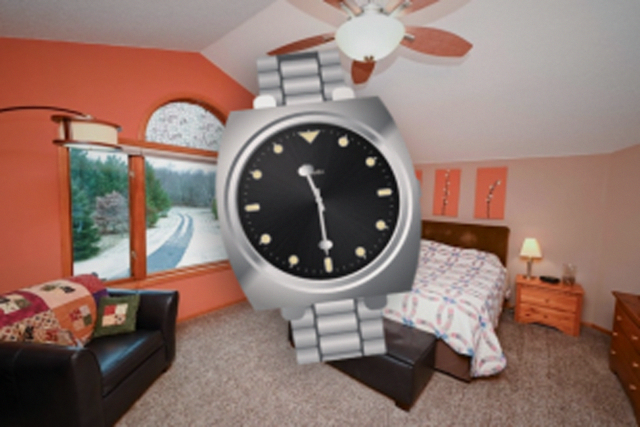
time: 11:30
